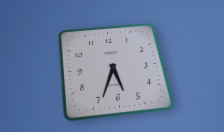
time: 5:34
